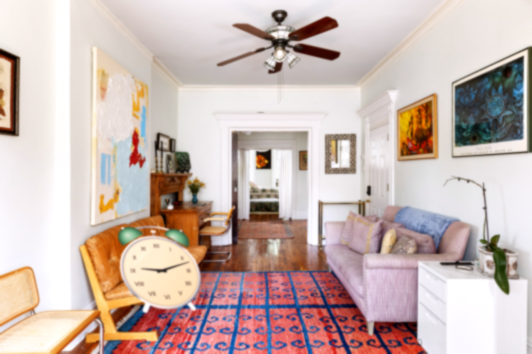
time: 9:12
